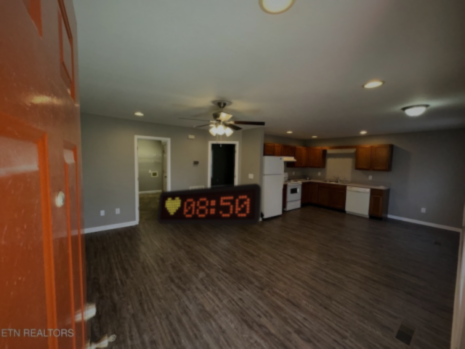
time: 8:50
